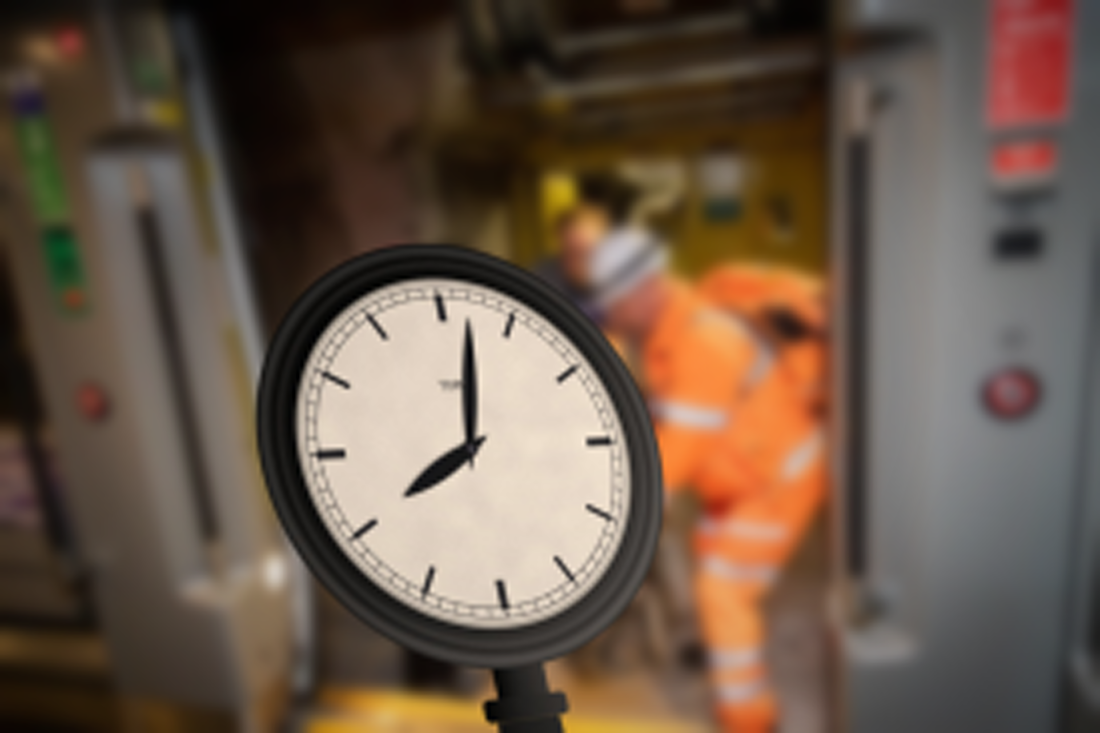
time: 8:02
